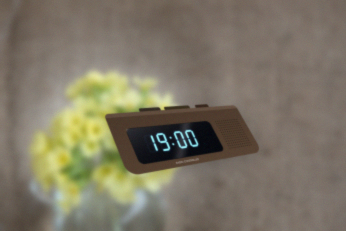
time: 19:00
